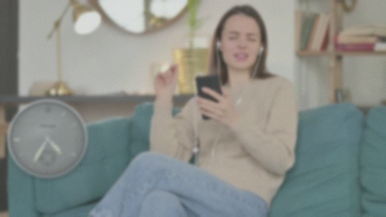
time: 4:35
